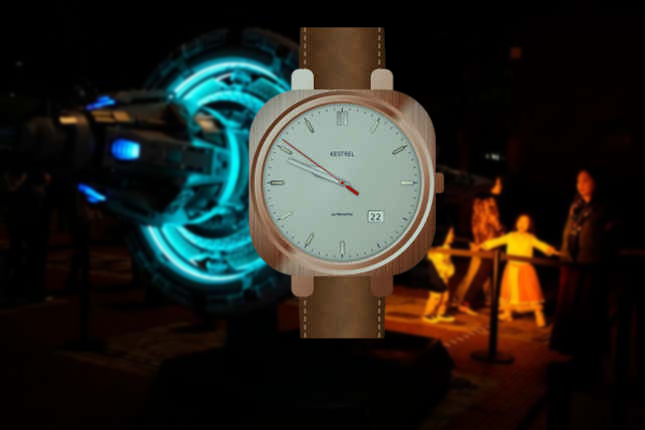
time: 9:48:51
